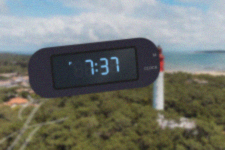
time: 7:37
